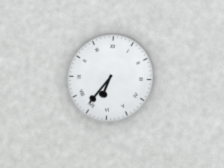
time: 6:36
